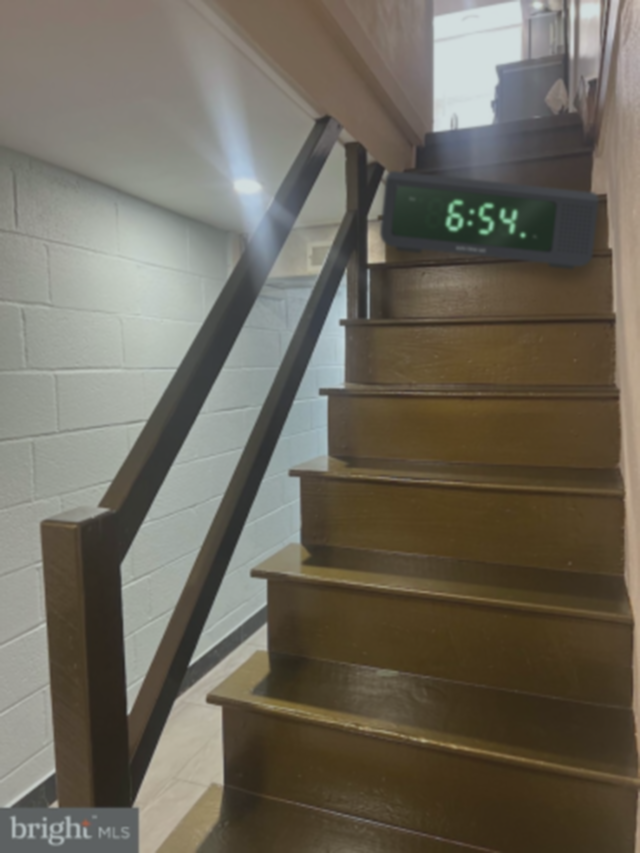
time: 6:54
